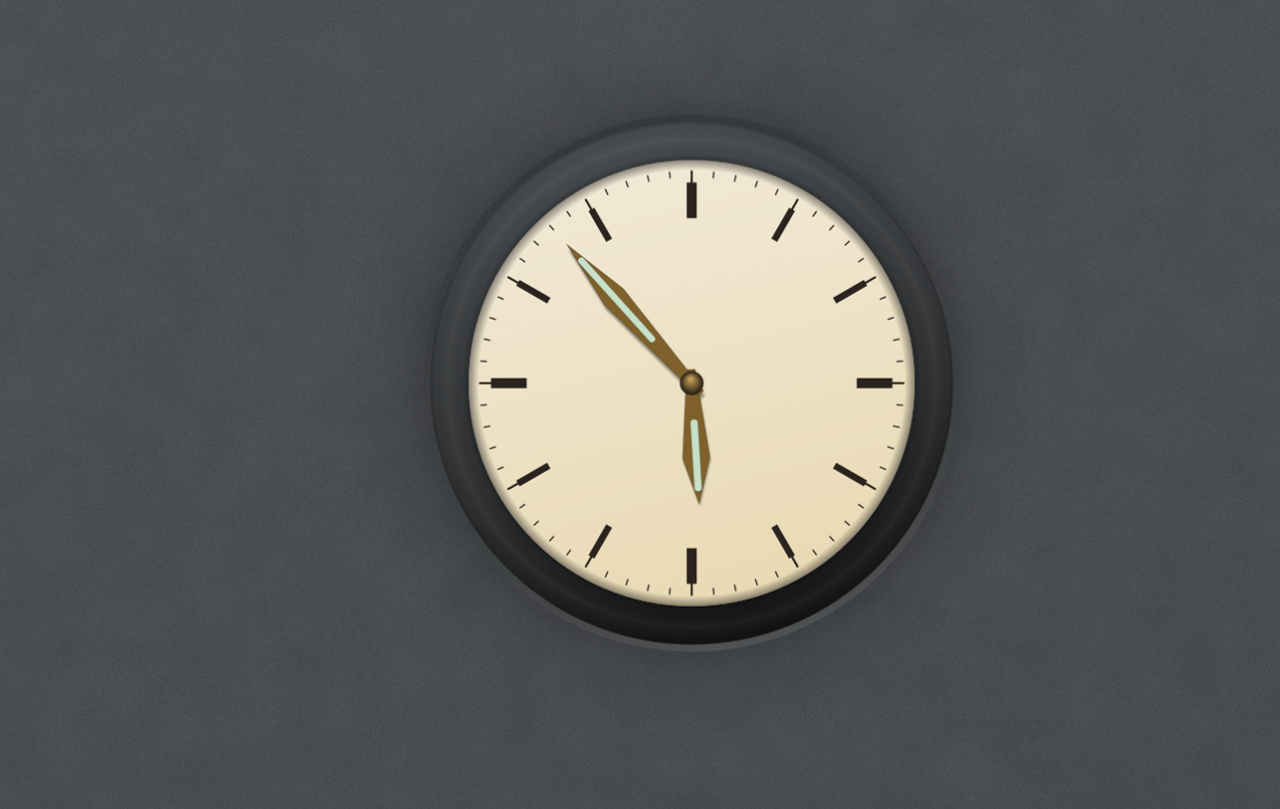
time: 5:53
